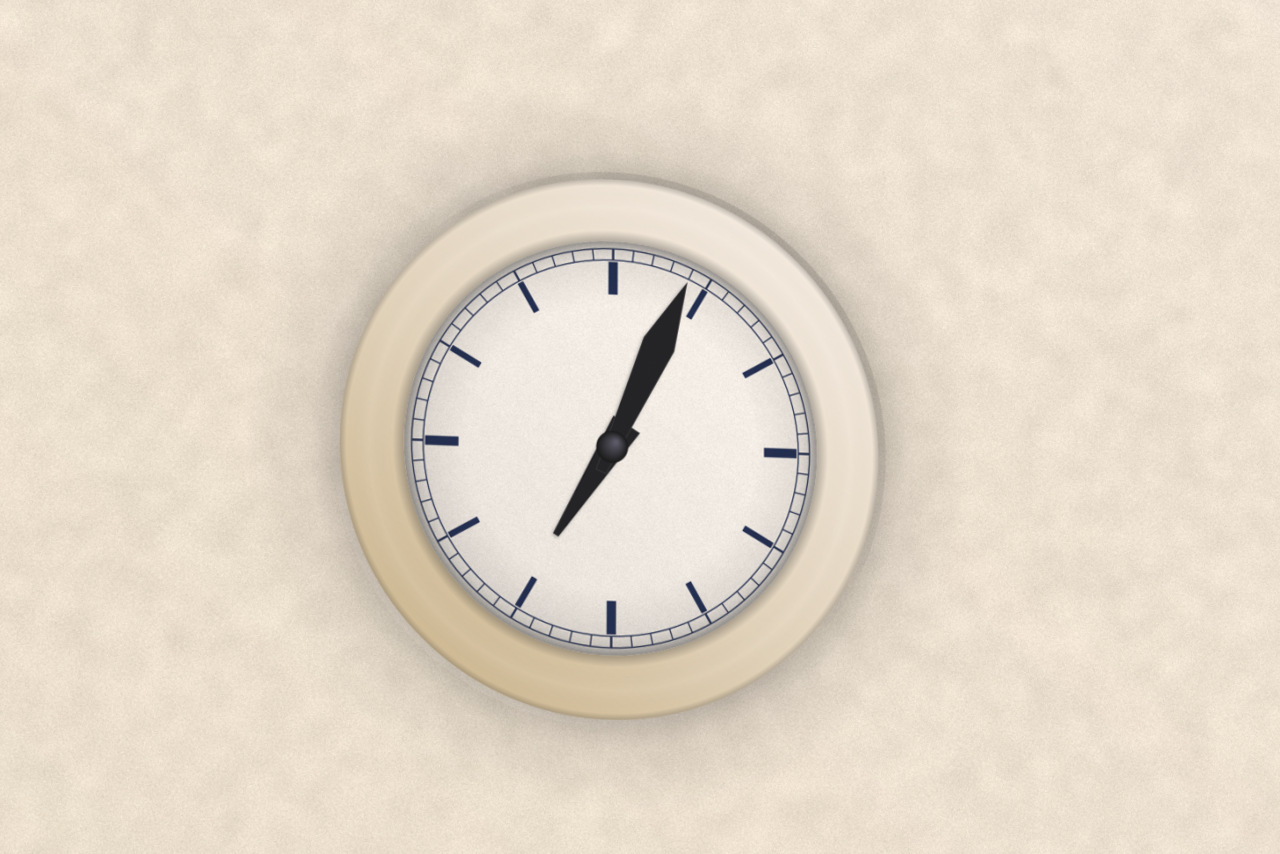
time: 7:04
